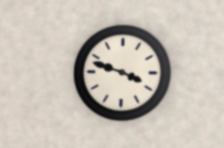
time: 3:48
